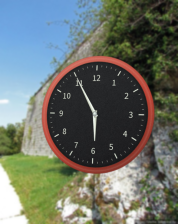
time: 5:55
